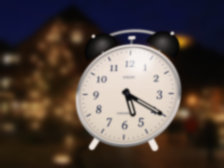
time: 5:20
